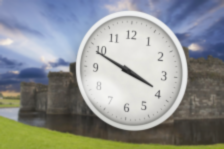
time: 3:49
